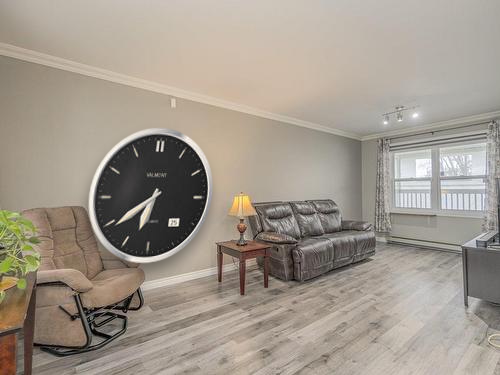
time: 6:39
